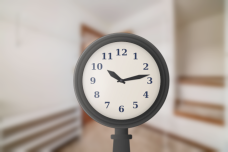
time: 10:13
